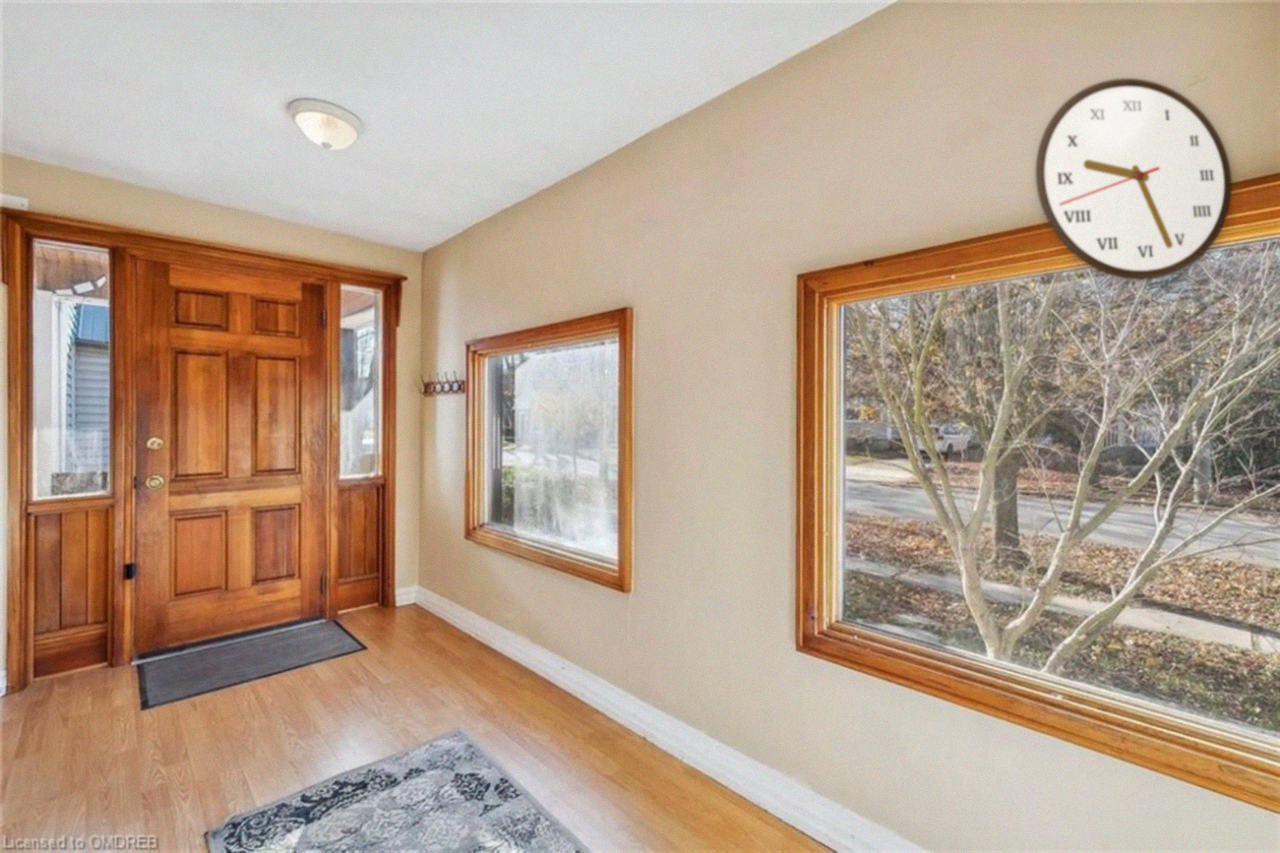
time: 9:26:42
